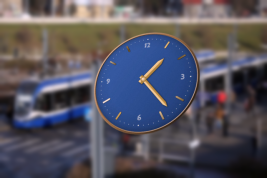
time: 1:23
